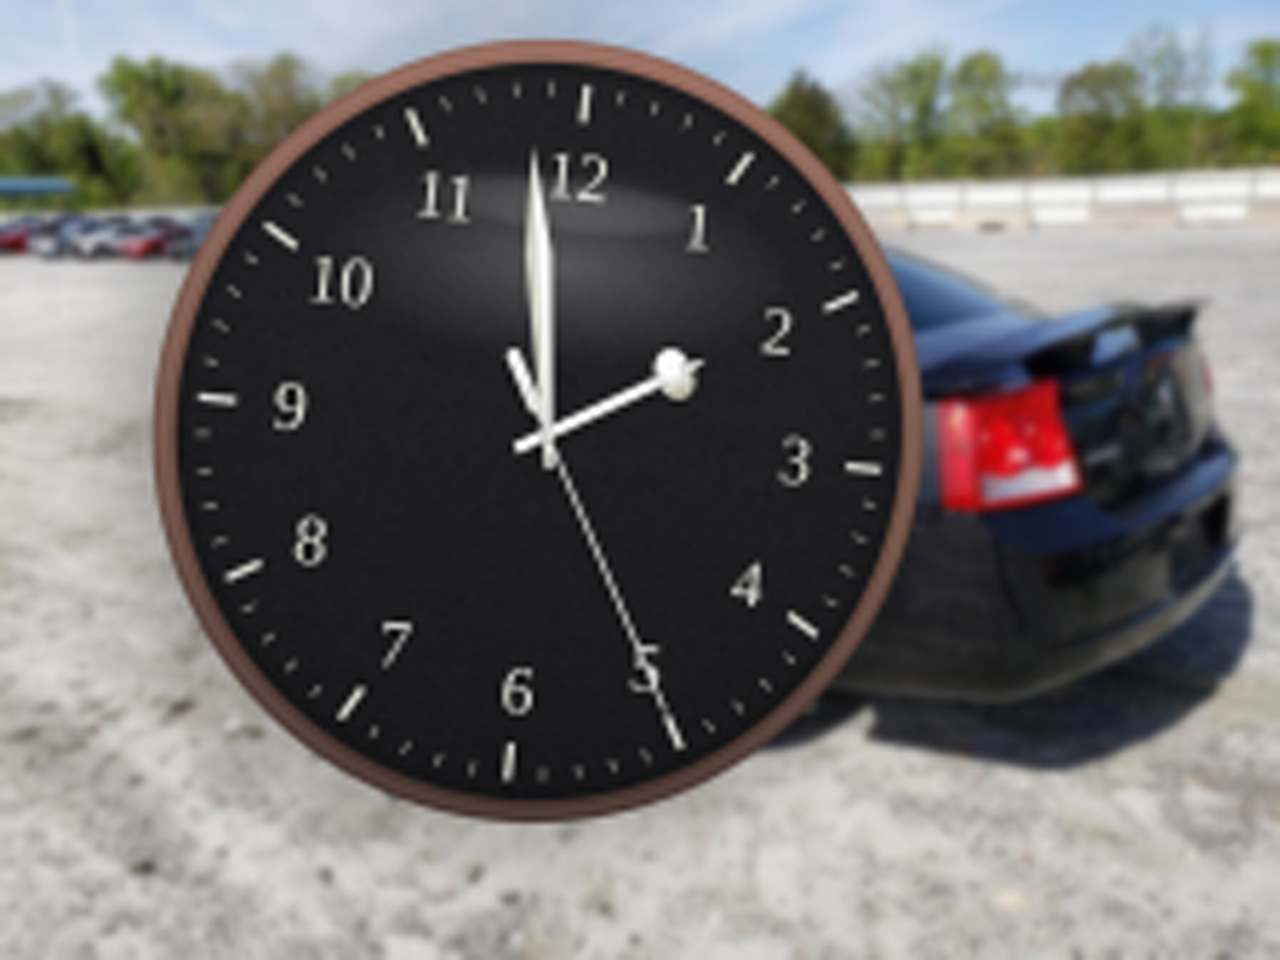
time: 1:58:25
